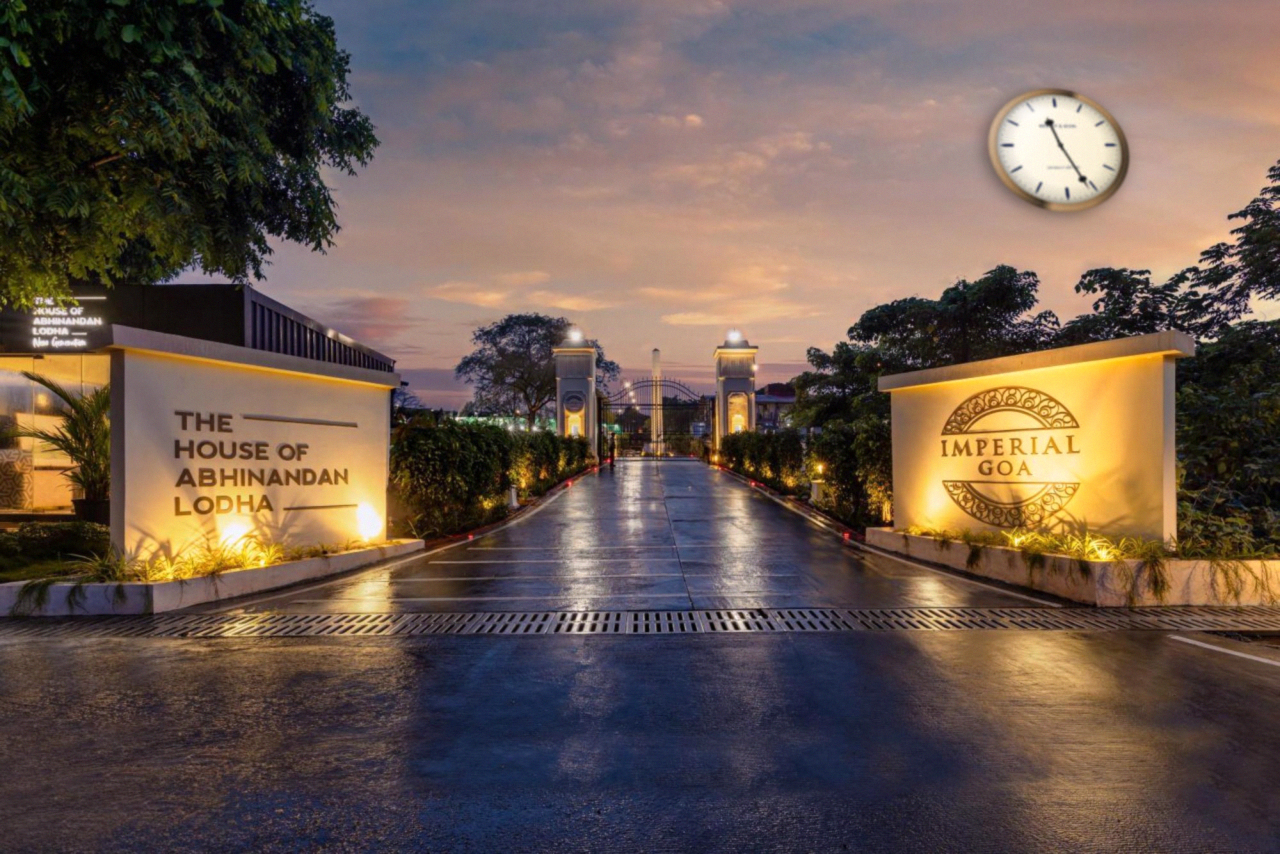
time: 11:26
